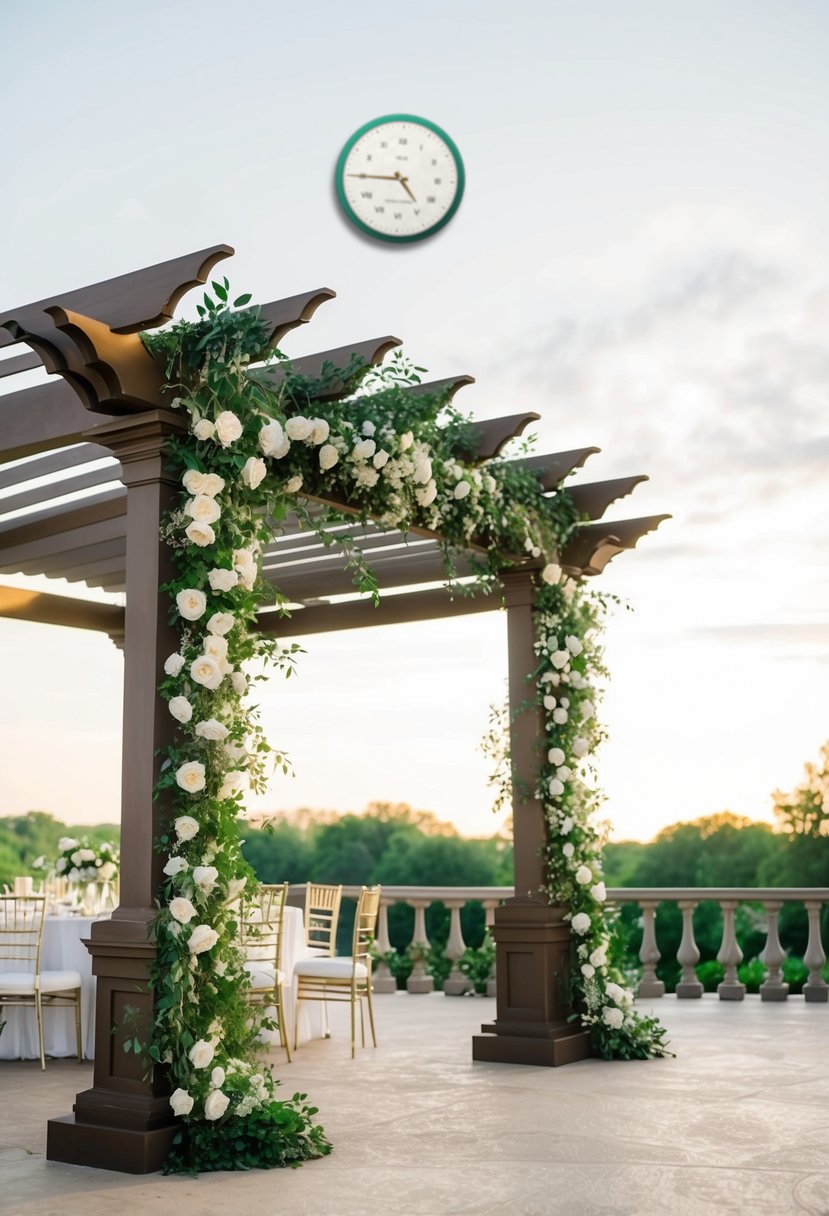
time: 4:45
